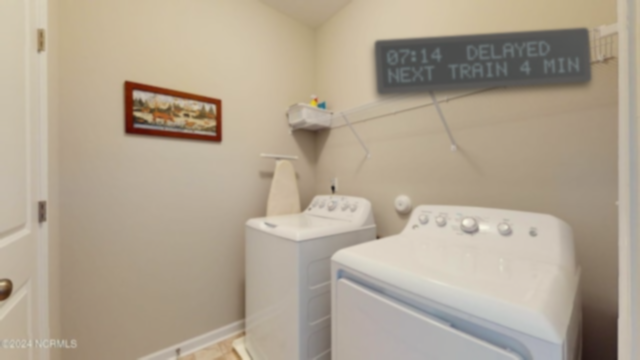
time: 7:14
